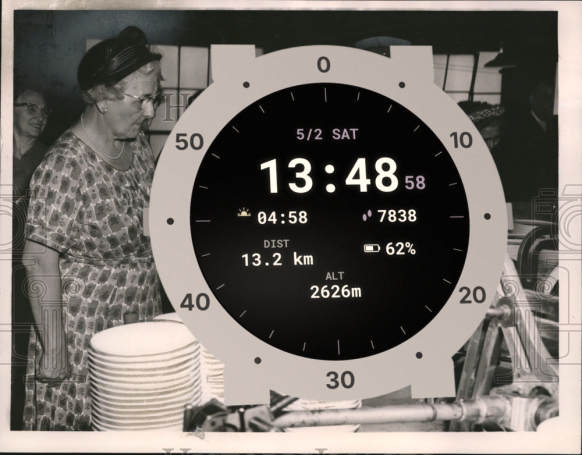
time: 13:48:58
